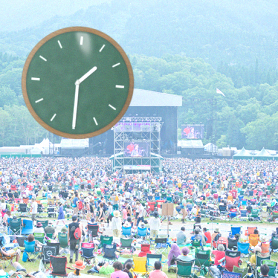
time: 1:30
